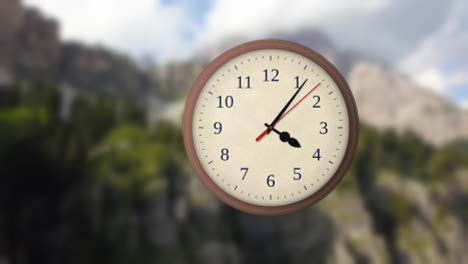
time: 4:06:08
